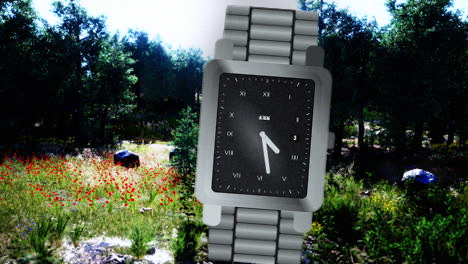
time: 4:28
